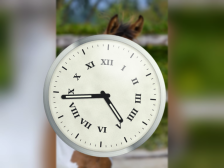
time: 4:44
